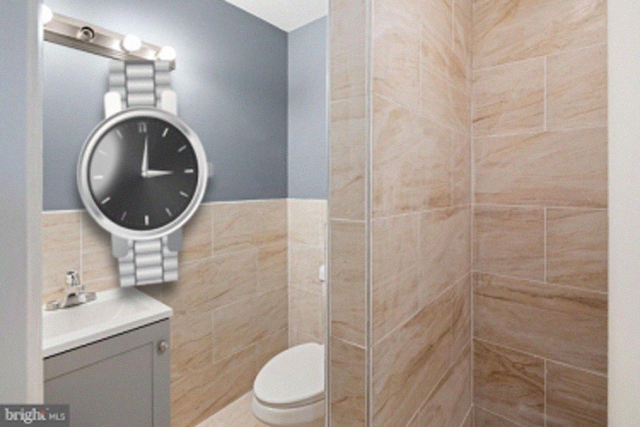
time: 3:01
